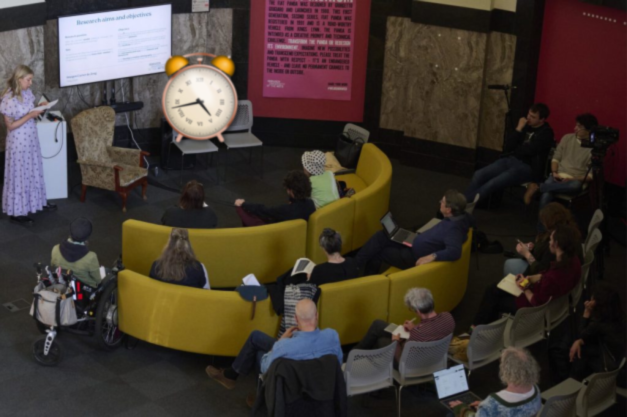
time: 4:43
